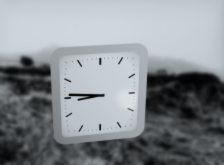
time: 8:46
